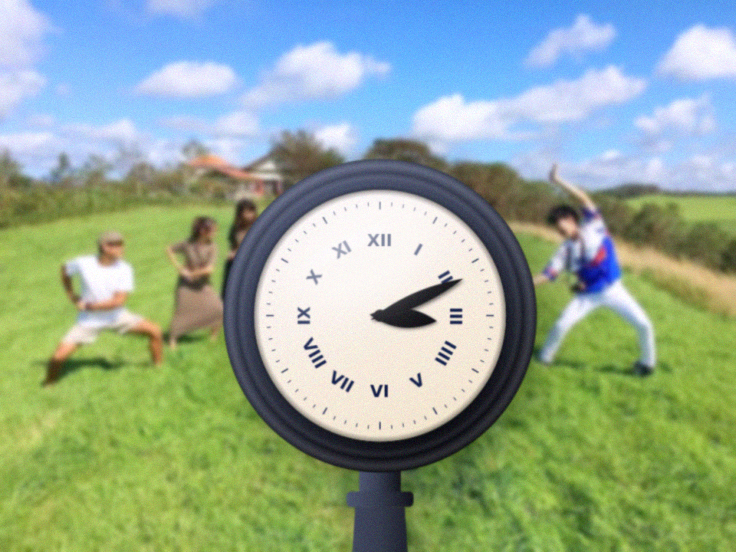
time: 3:11
